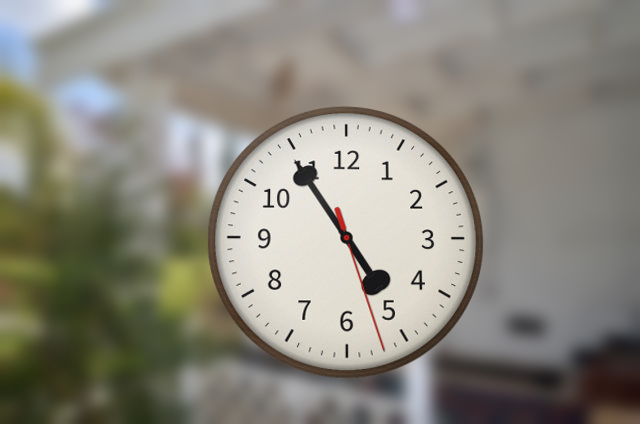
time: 4:54:27
